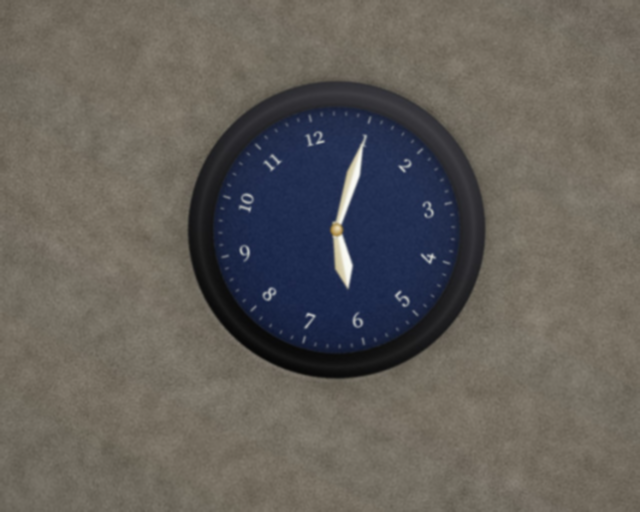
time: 6:05
